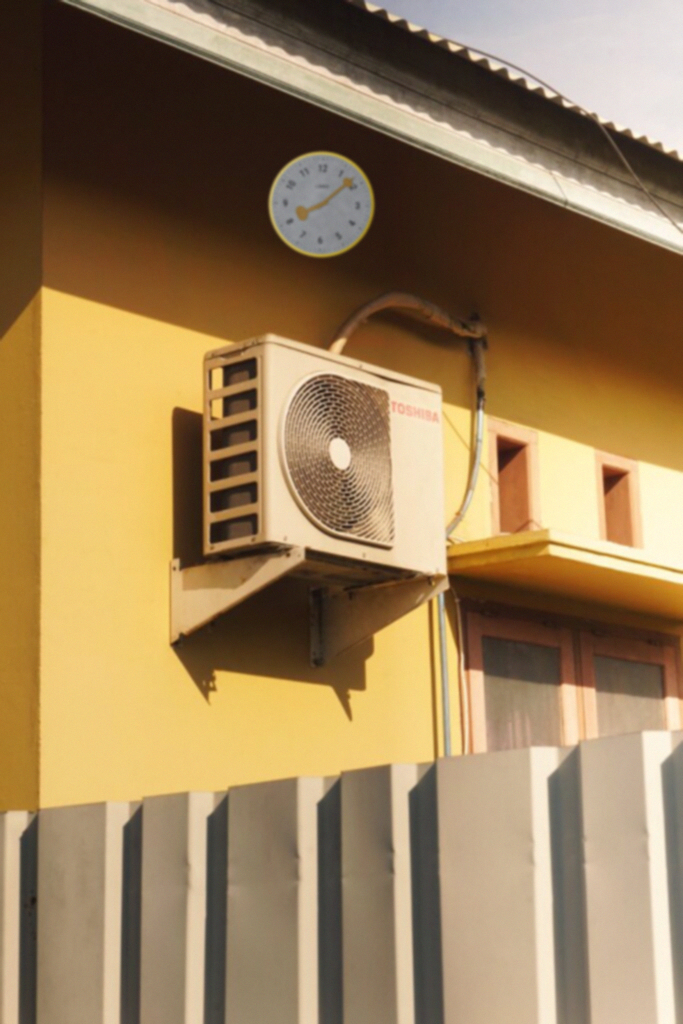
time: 8:08
